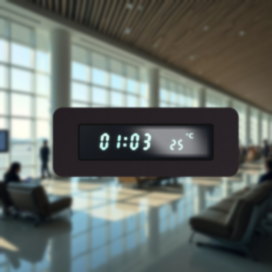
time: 1:03
